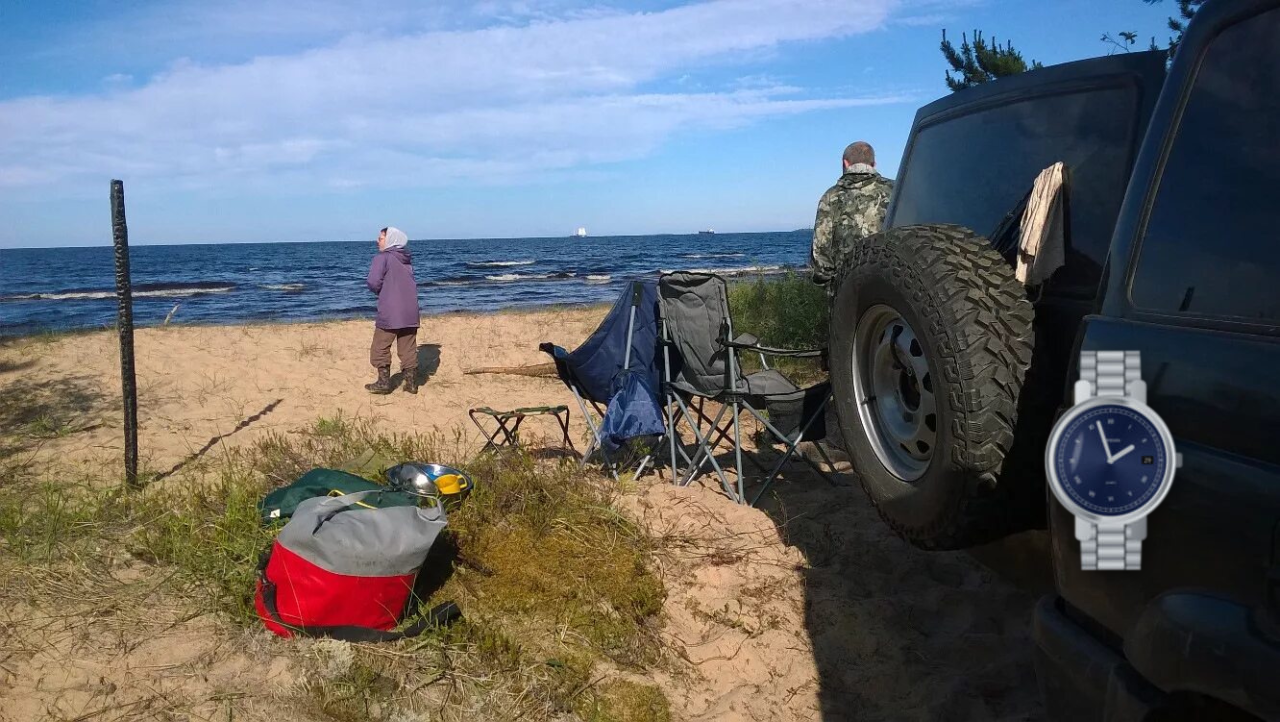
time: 1:57
